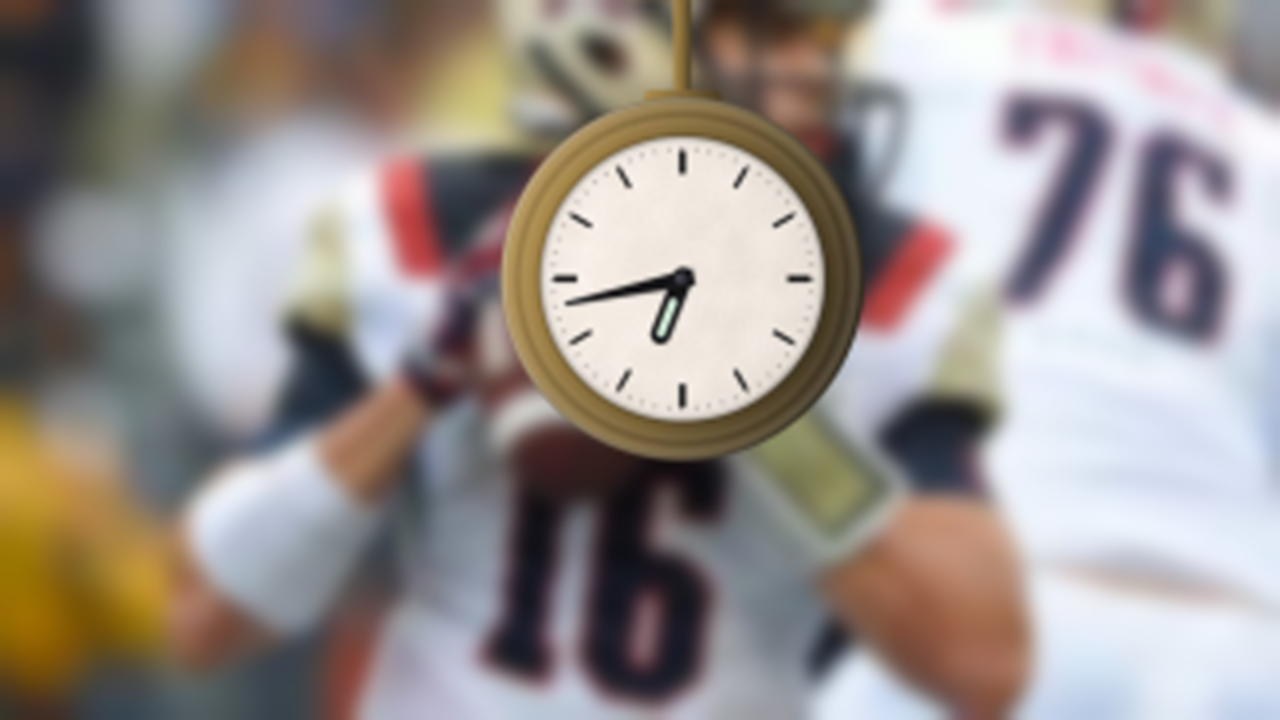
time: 6:43
